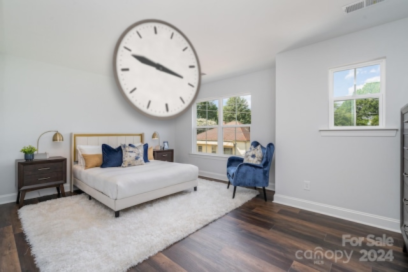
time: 3:49
